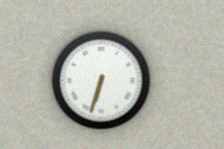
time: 6:33
